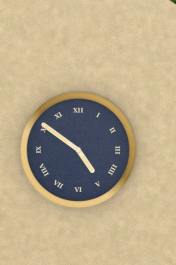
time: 4:51
